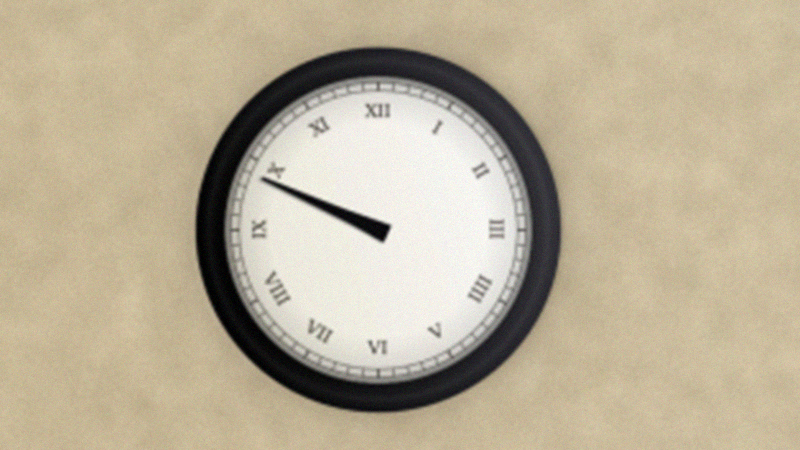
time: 9:49
